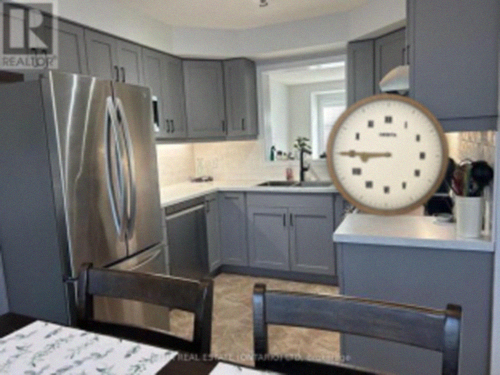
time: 8:45
